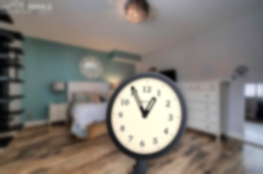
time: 12:55
